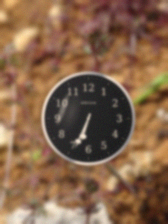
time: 6:34
